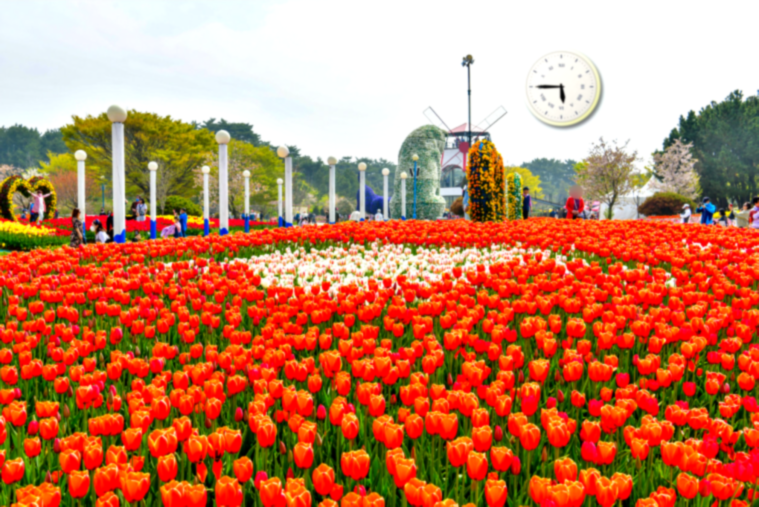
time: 5:45
